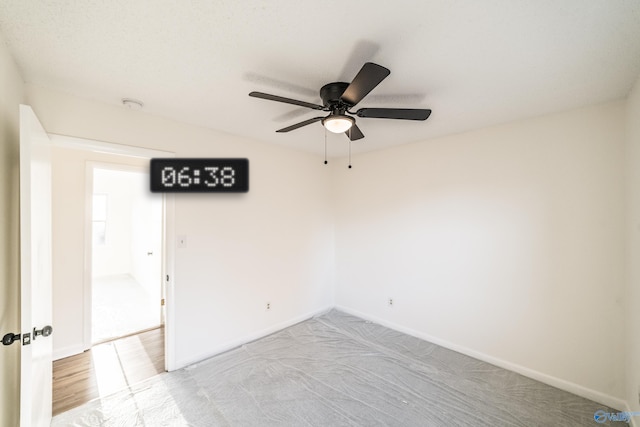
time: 6:38
